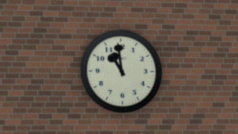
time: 10:59
